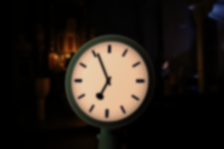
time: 6:56
